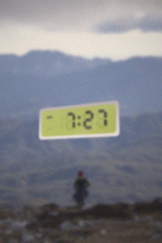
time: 7:27
